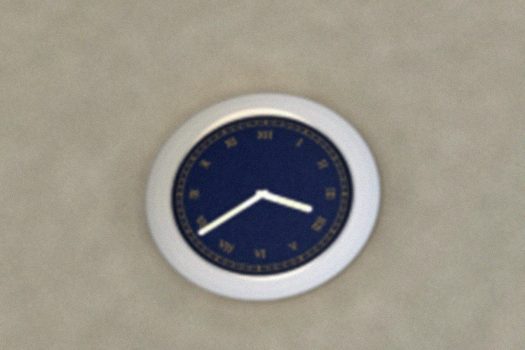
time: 3:39
